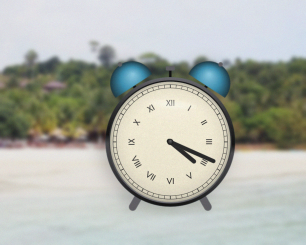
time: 4:19
